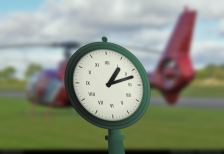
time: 1:12
